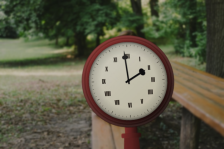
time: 1:59
